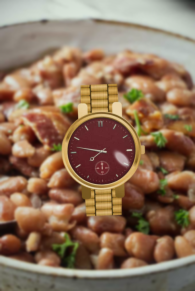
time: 7:47
